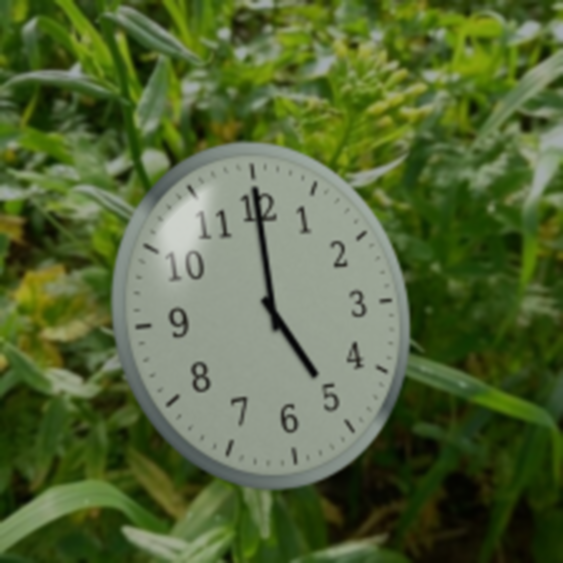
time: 5:00
